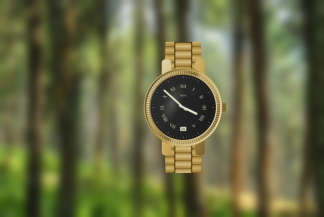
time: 3:52
